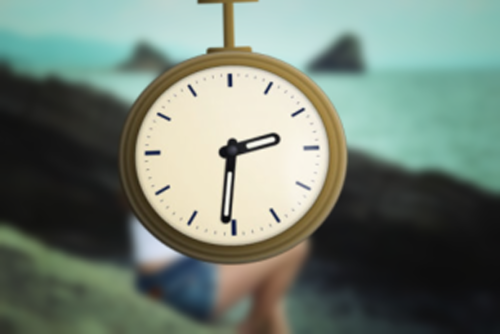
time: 2:31
